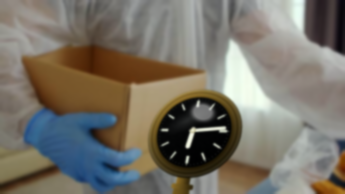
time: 6:14
